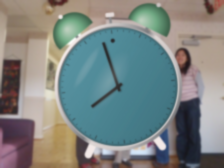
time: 7:58
